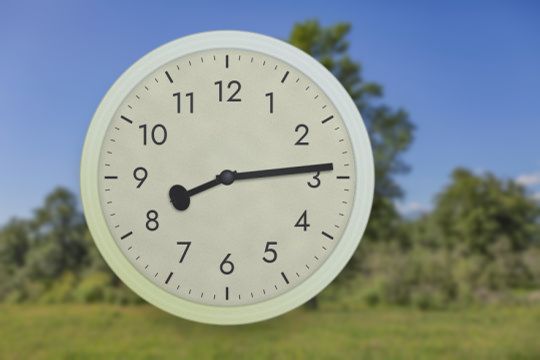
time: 8:14
